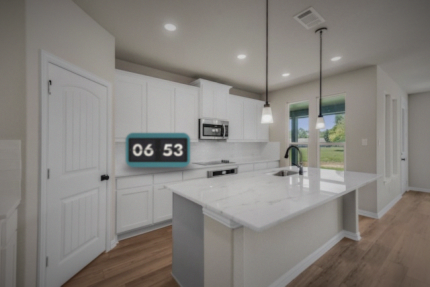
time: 6:53
